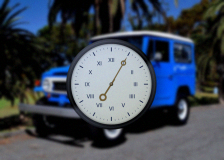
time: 7:05
